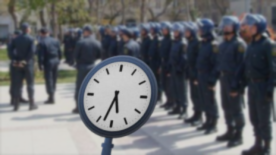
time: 5:33
